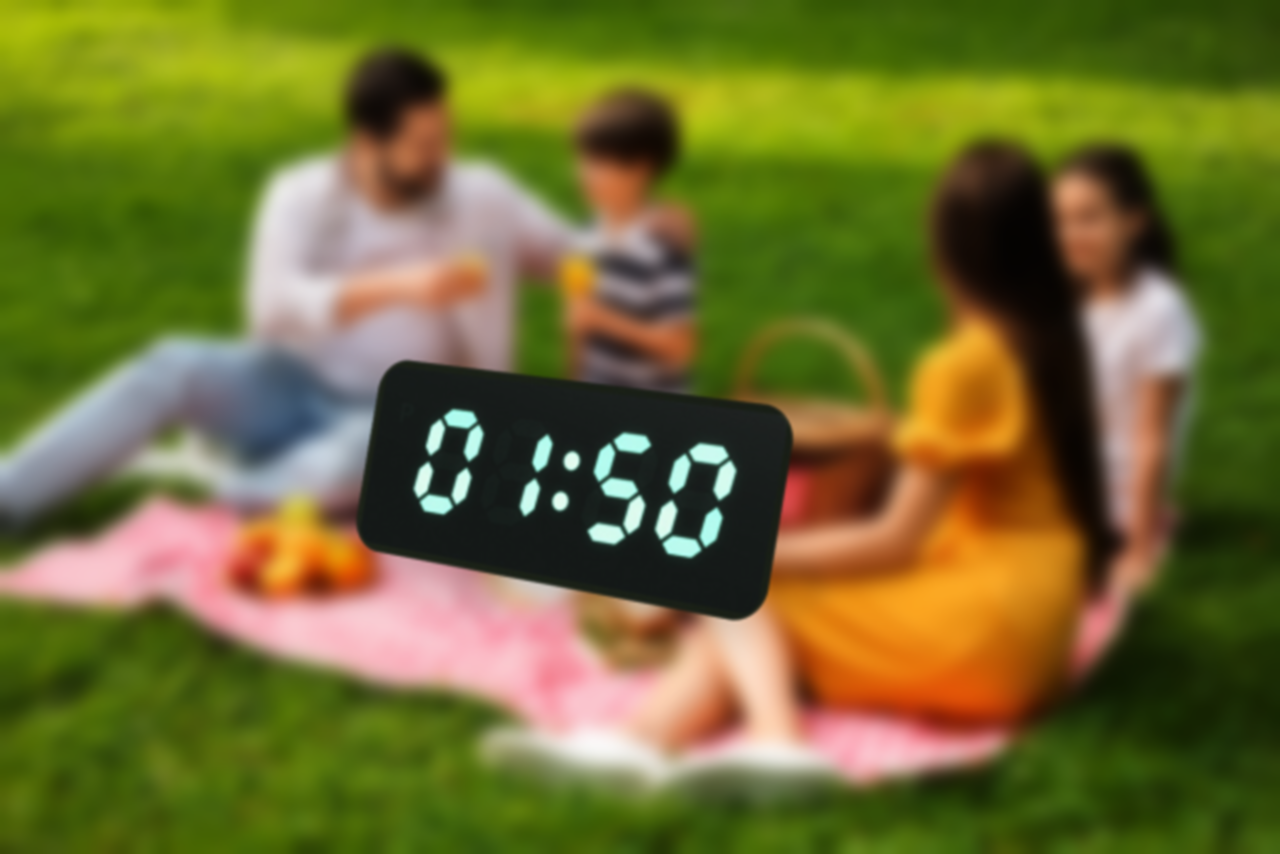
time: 1:50
